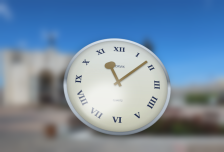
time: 11:08
